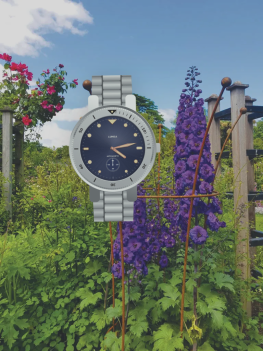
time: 4:13
